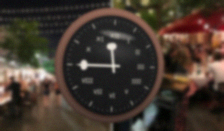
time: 11:45
